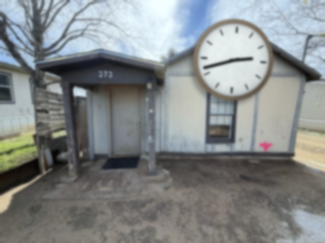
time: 2:42
